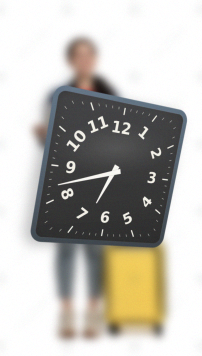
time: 6:42
